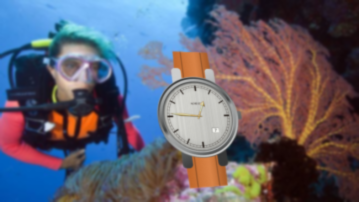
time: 12:46
